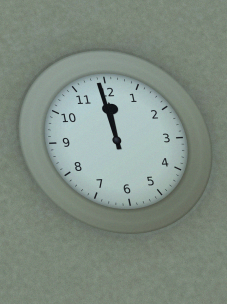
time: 11:59
